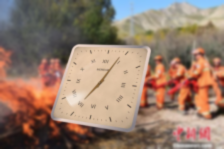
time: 7:04
